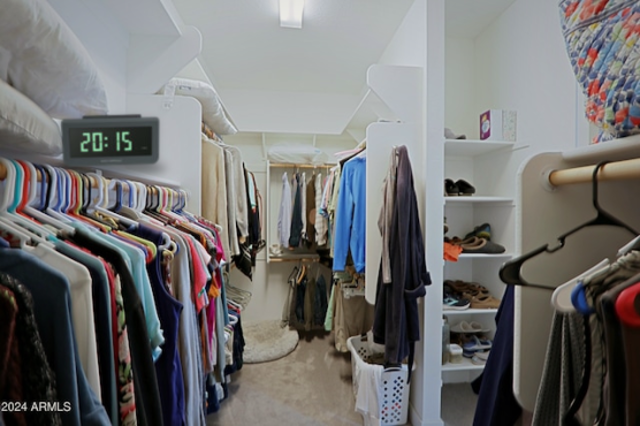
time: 20:15
